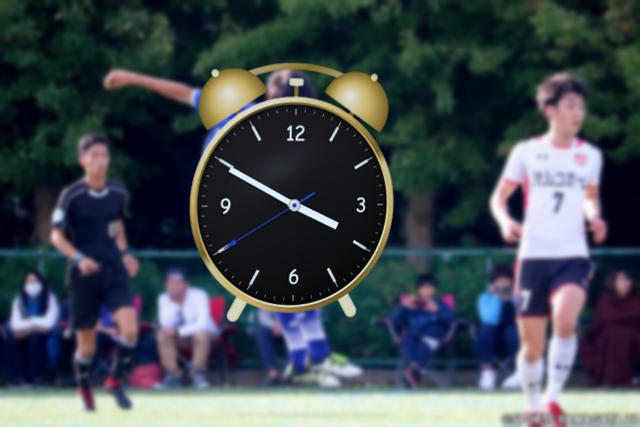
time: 3:49:40
